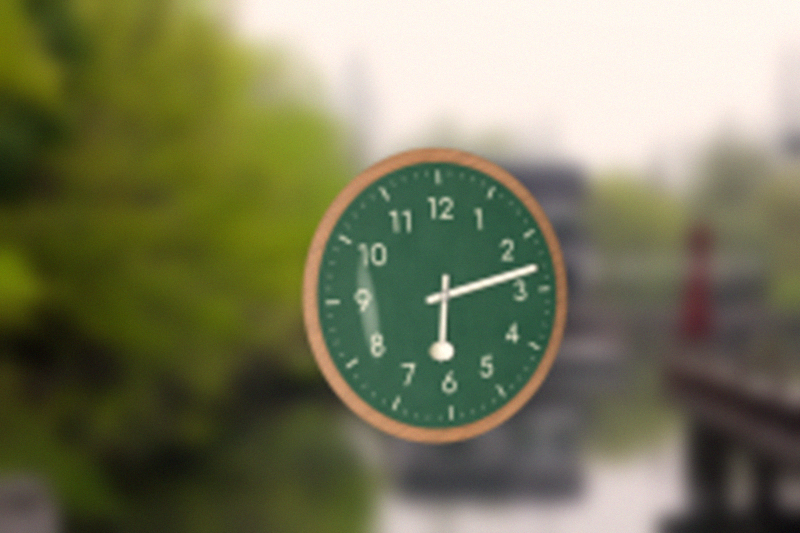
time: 6:13
